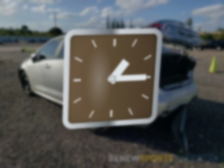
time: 1:15
